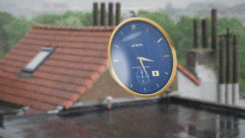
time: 3:27
